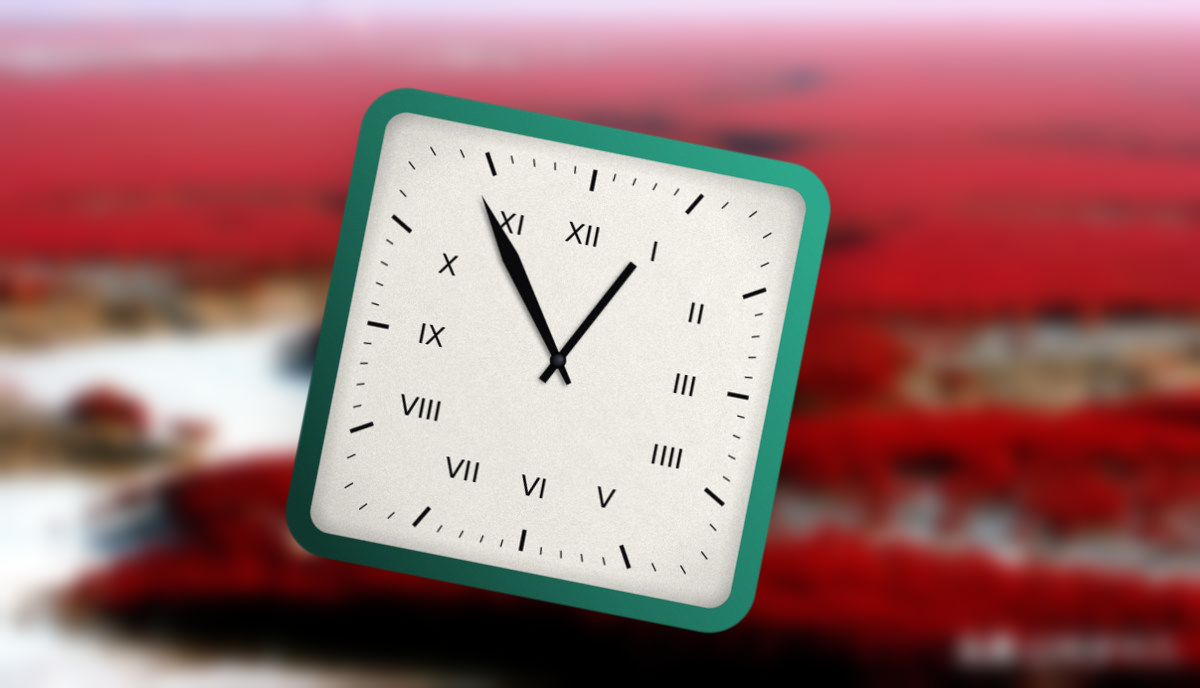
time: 12:54
